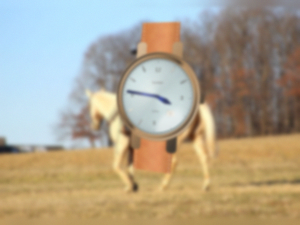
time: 3:46
